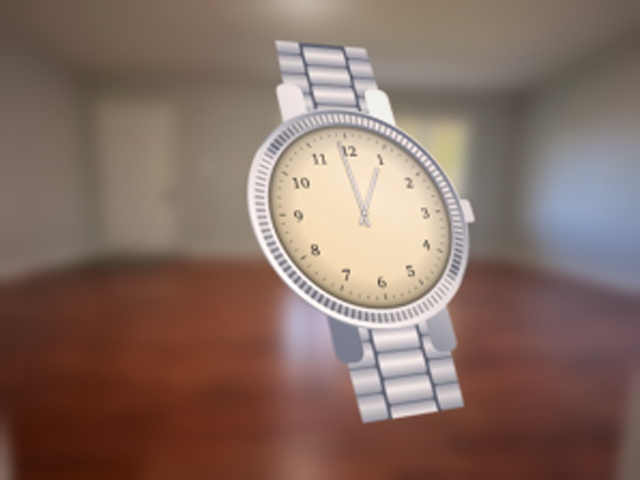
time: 12:59
